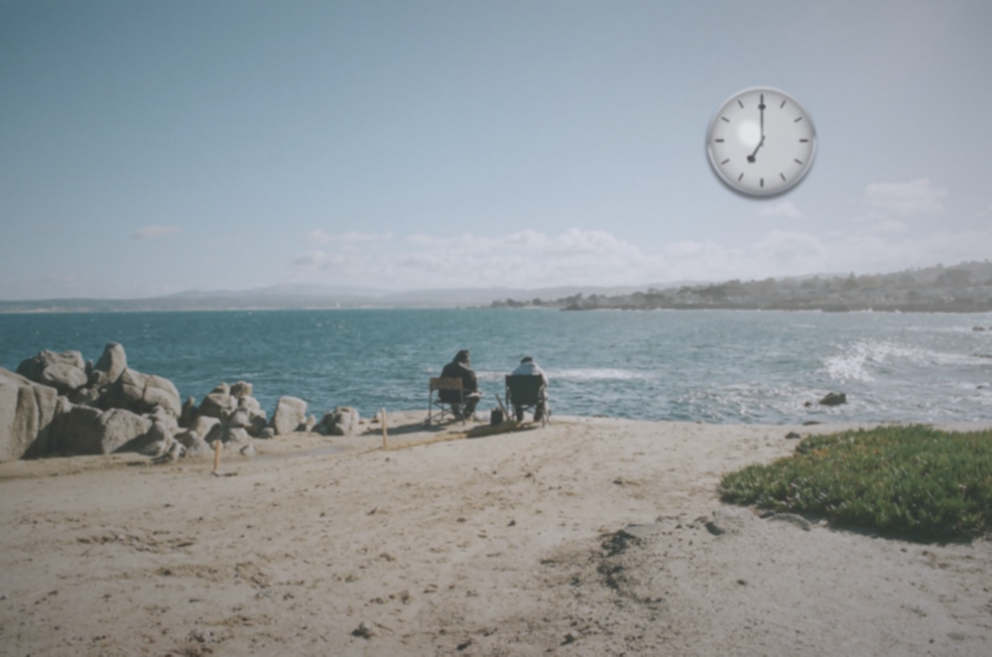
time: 7:00
